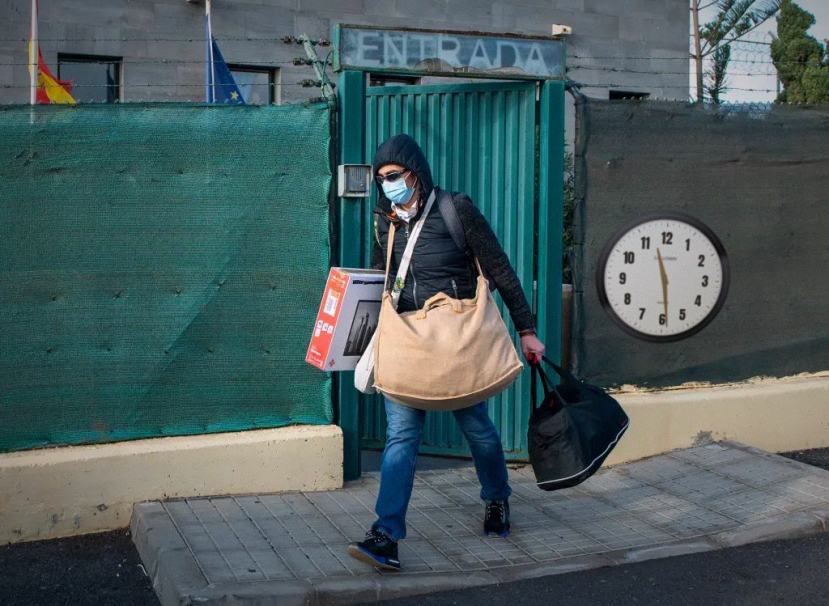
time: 11:29
